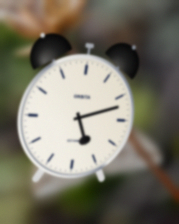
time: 5:12
